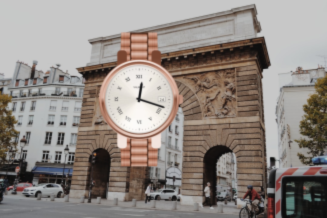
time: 12:18
